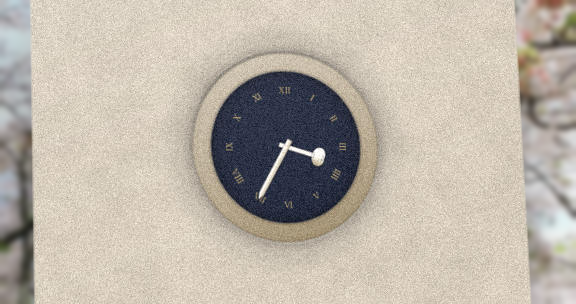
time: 3:35
